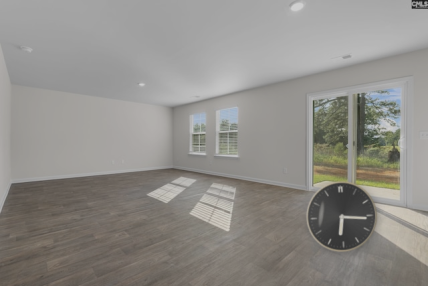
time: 6:16
